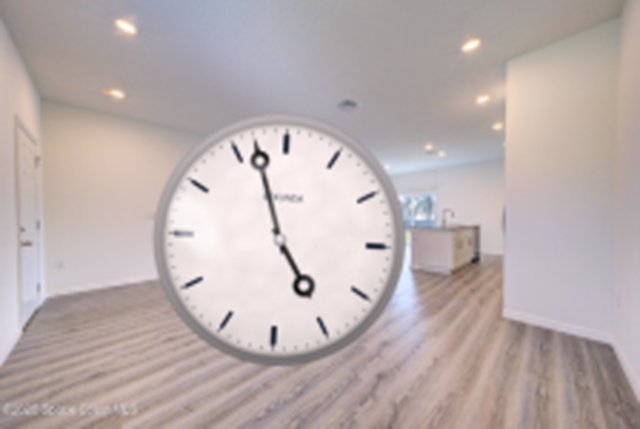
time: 4:57
